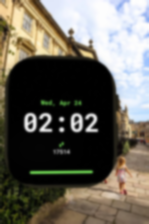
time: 2:02
